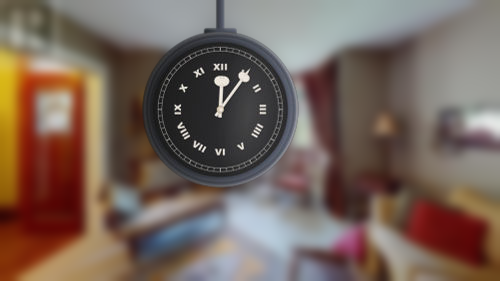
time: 12:06
